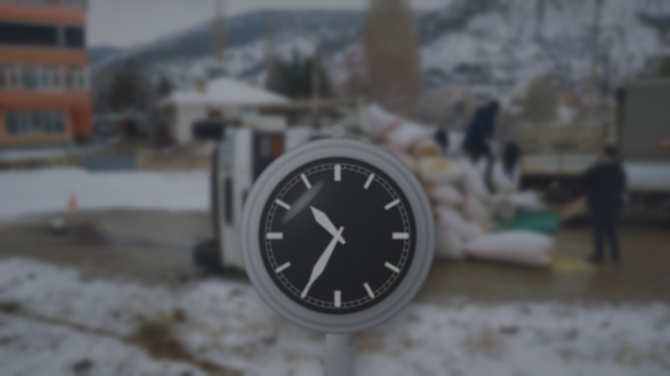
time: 10:35
